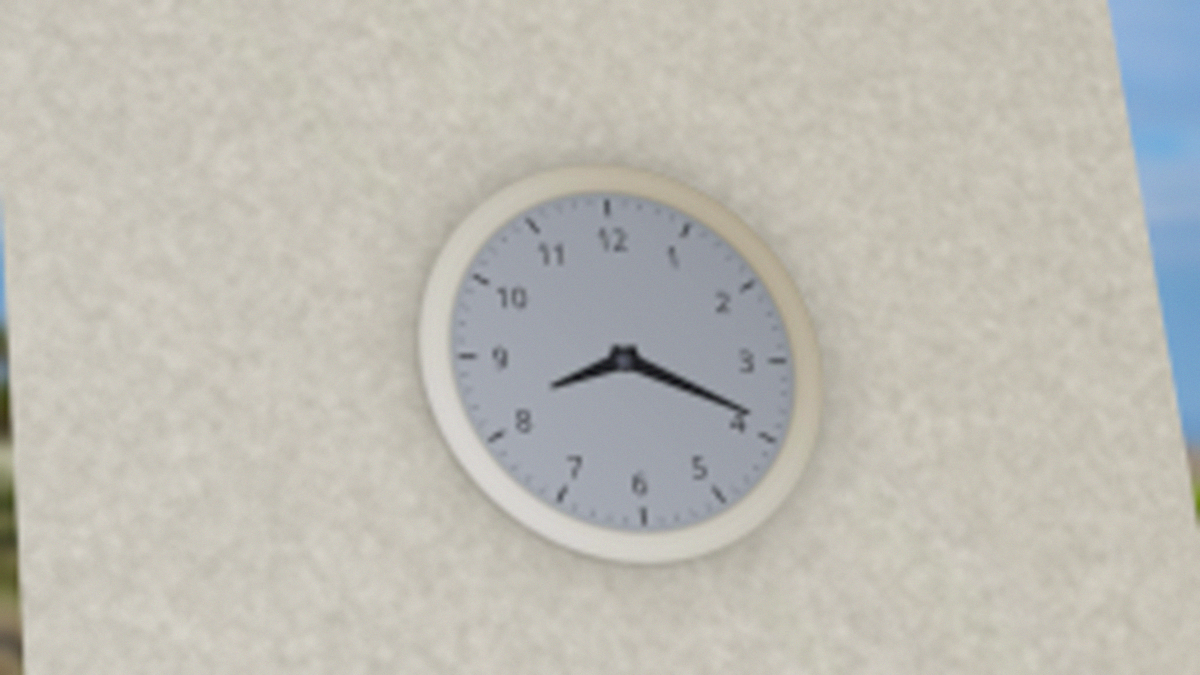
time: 8:19
